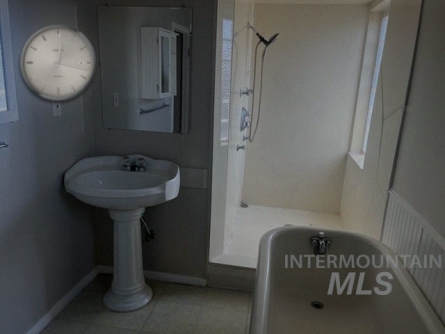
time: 12:17
